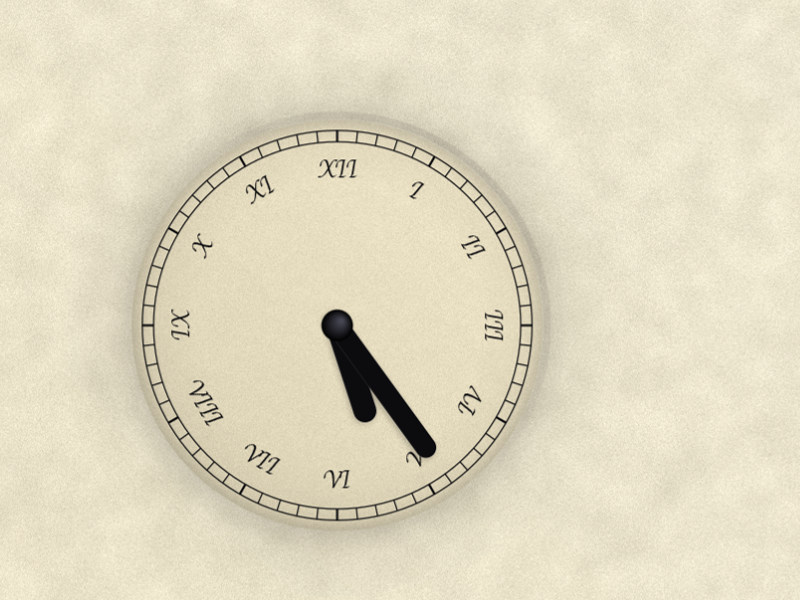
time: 5:24
